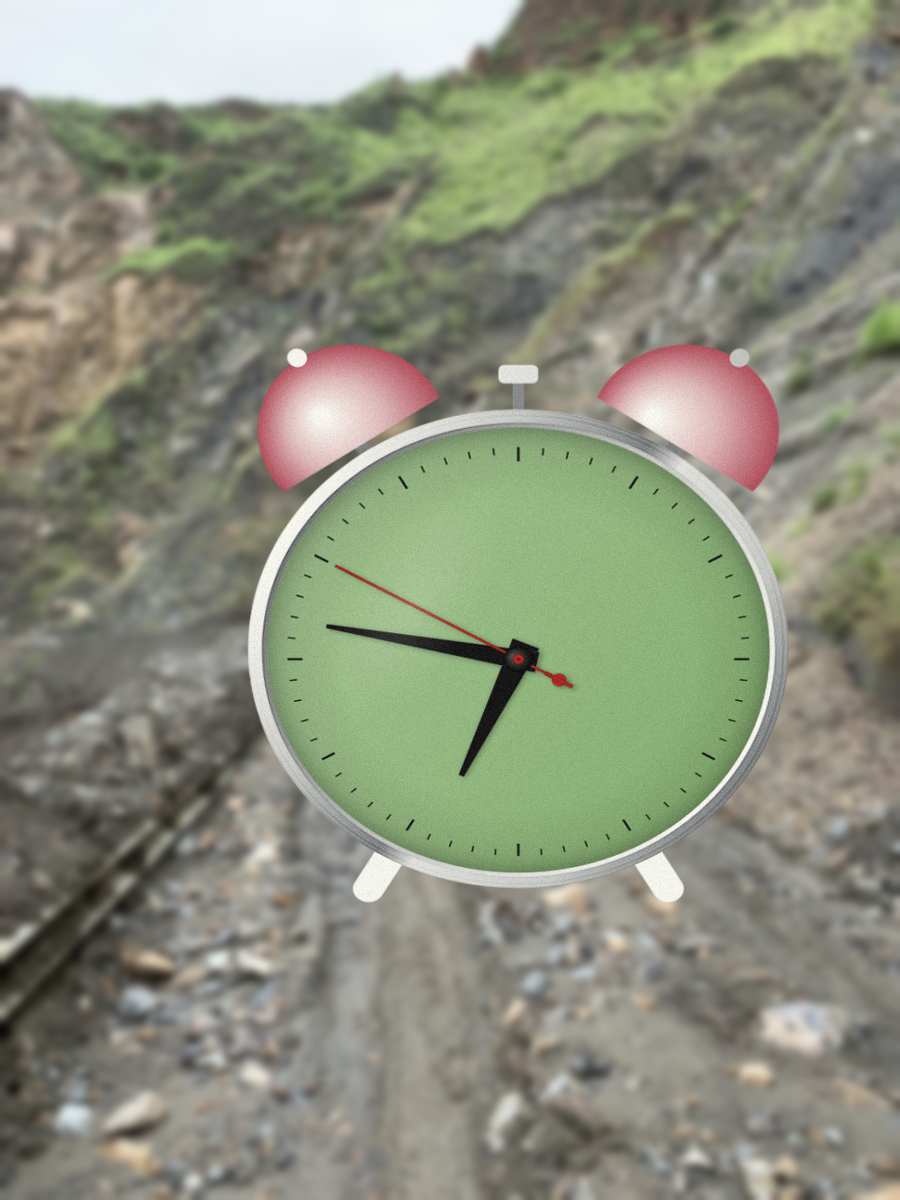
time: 6:46:50
